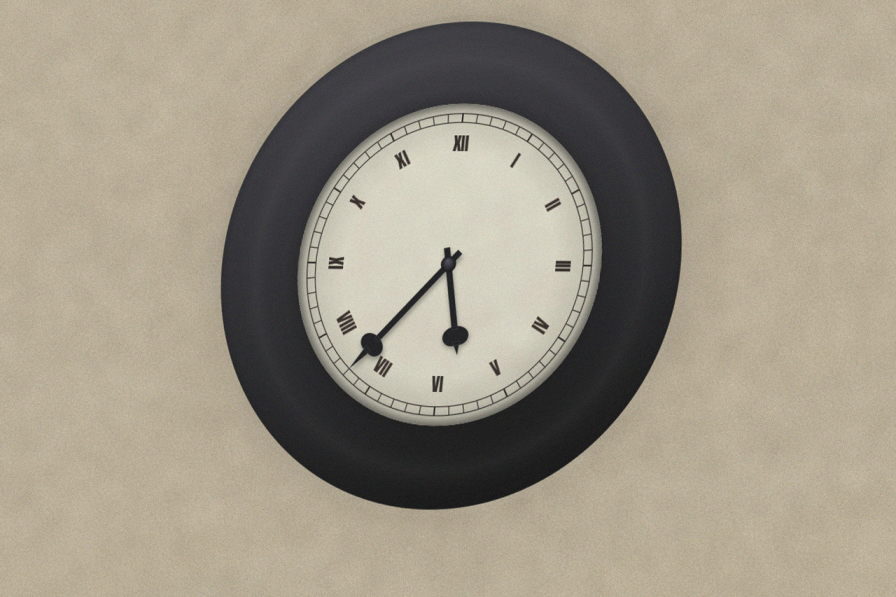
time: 5:37
